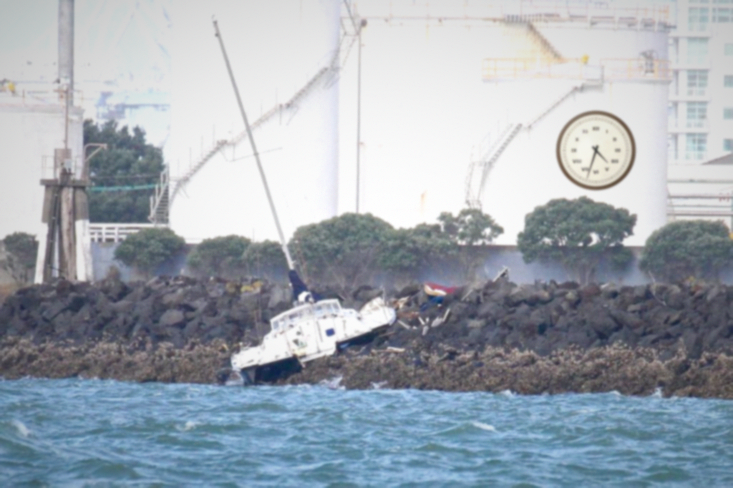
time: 4:33
